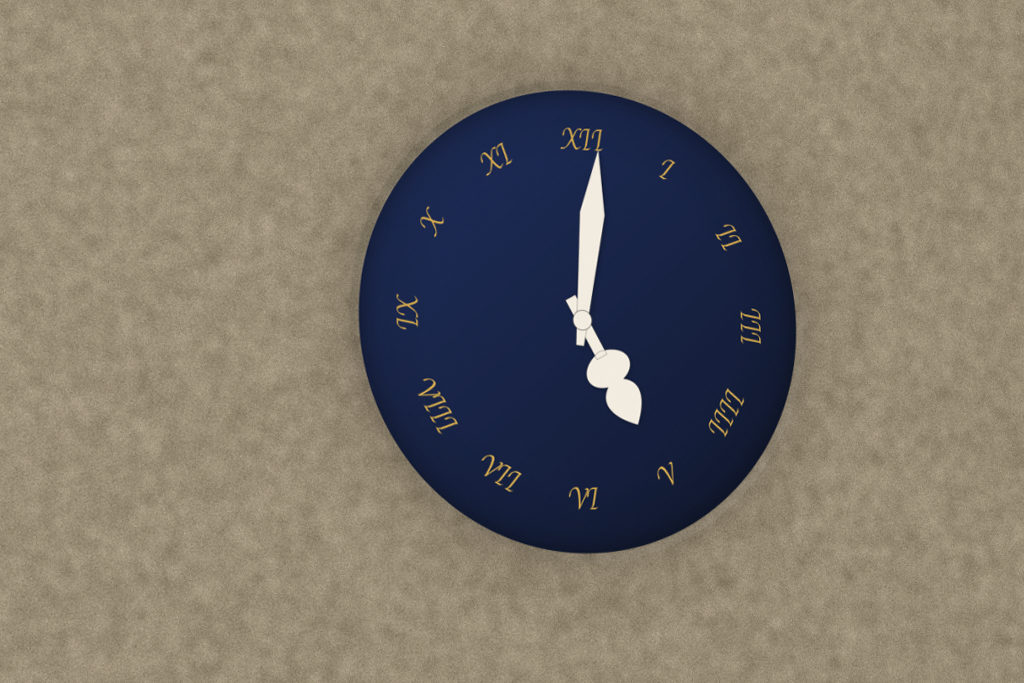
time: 5:01
